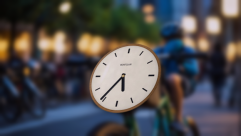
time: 5:36
